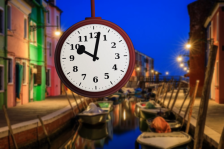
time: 10:02
